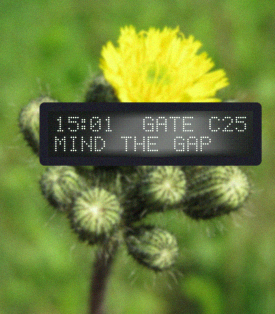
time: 15:01
